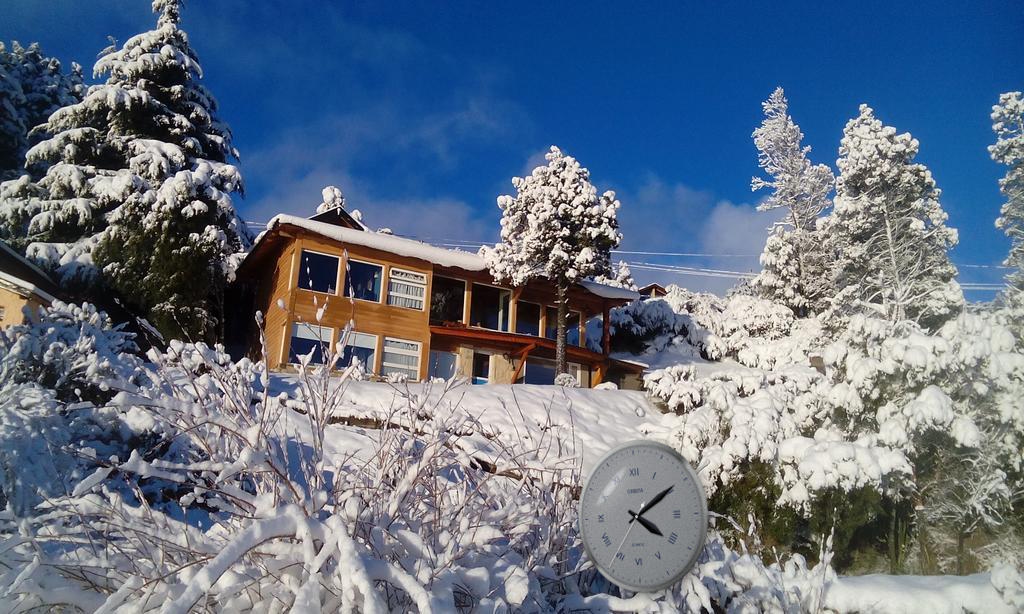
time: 4:09:36
